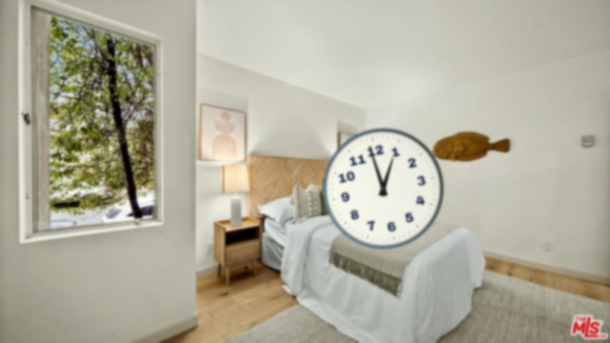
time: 12:59
